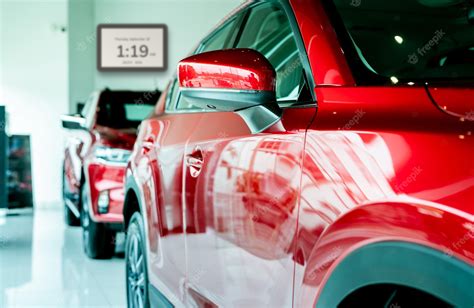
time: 1:19
